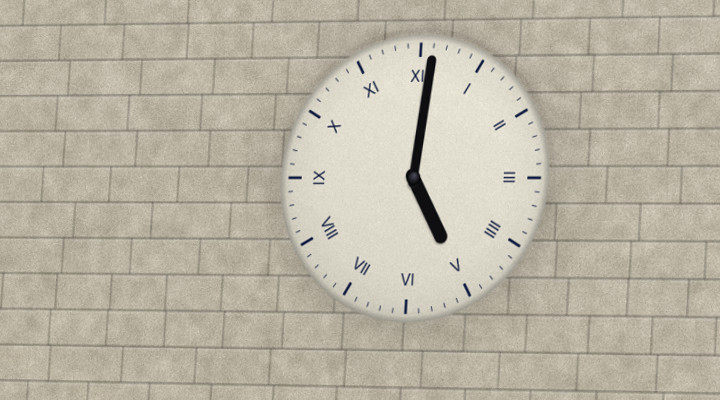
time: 5:01
